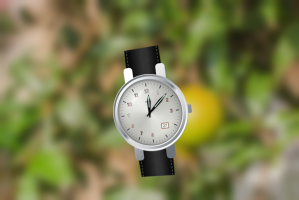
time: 12:08
